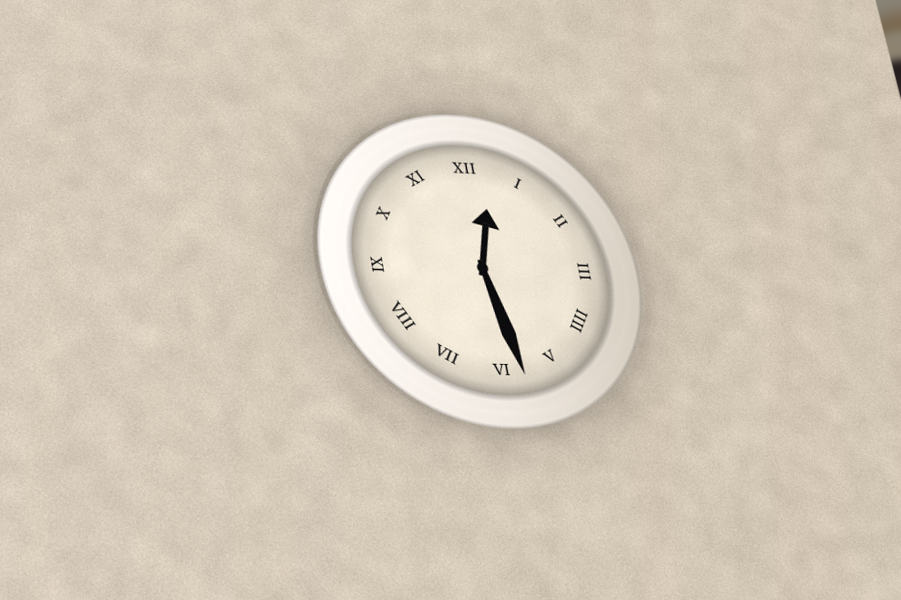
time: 12:28
